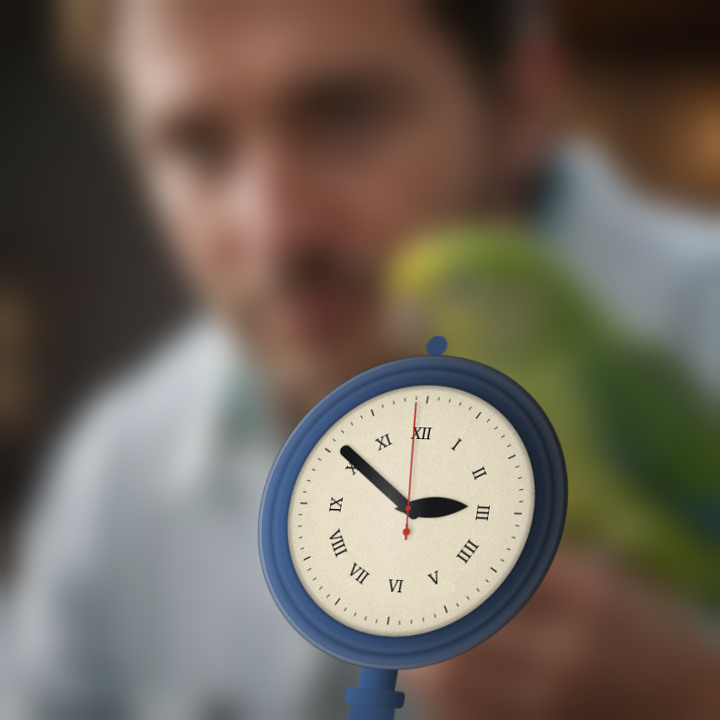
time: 2:50:59
